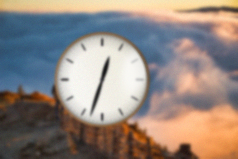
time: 12:33
